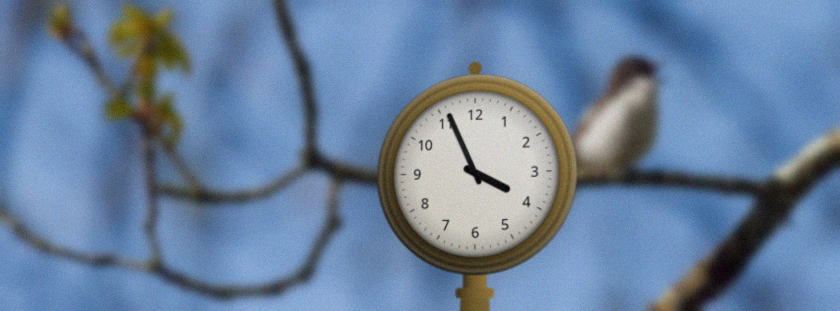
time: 3:56
